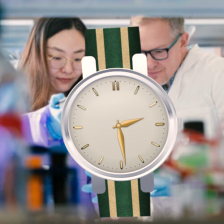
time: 2:29
